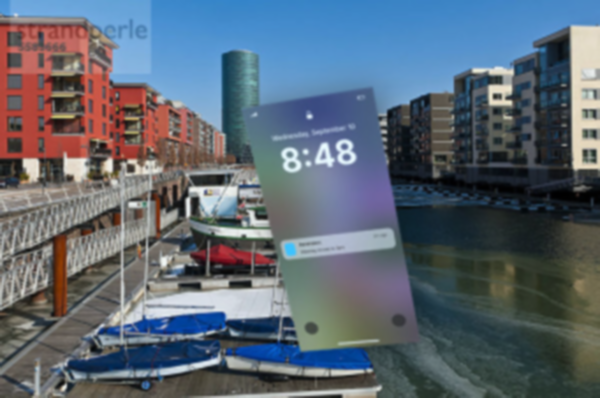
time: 8:48
